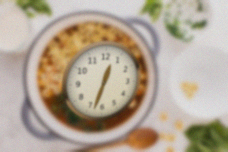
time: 12:33
